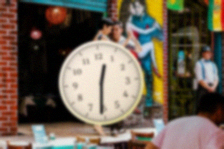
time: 12:31
